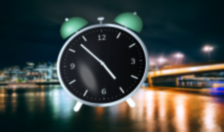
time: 4:53
